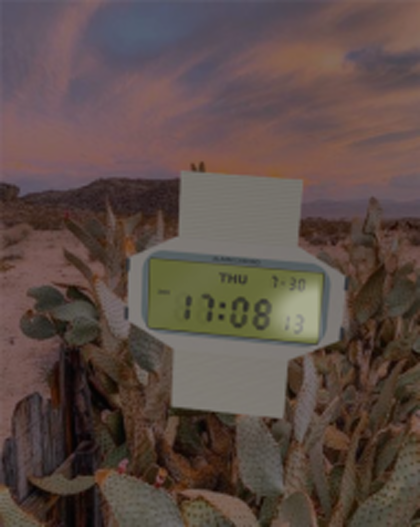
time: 17:08:13
